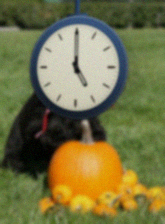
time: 5:00
